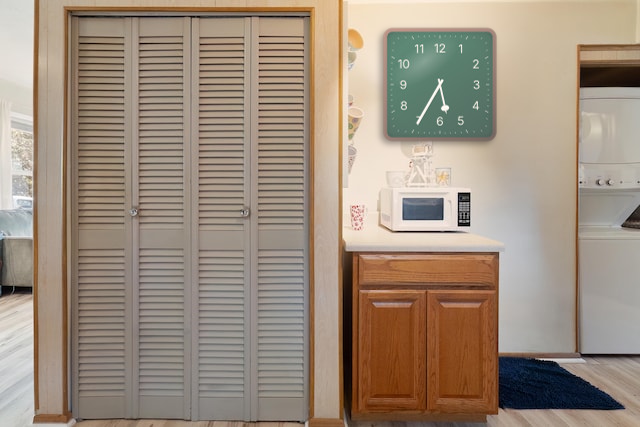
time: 5:35
